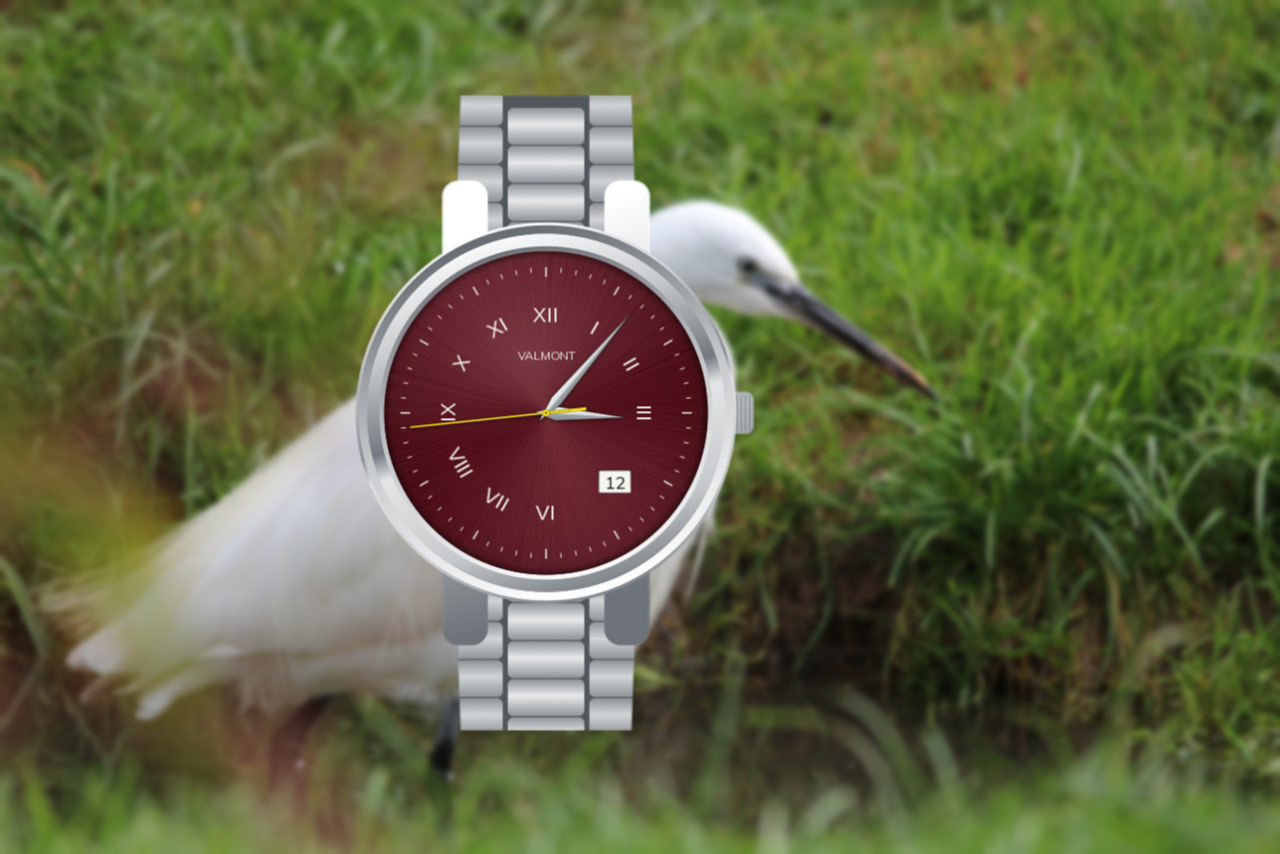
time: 3:06:44
